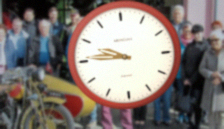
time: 9:46
